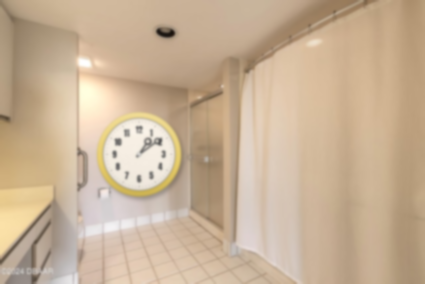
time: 1:09
